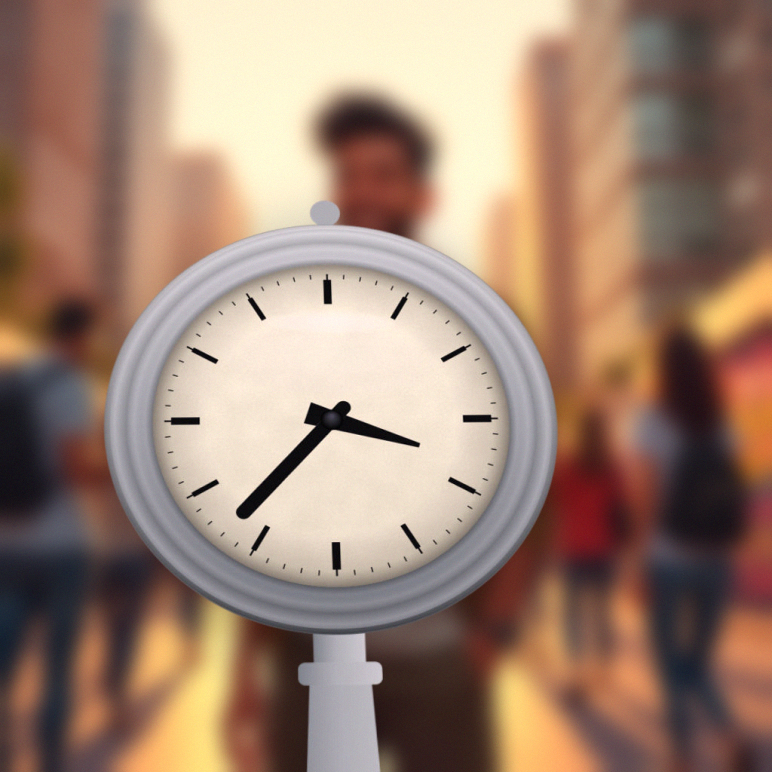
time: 3:37
